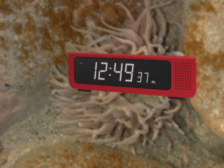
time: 12:49:37
